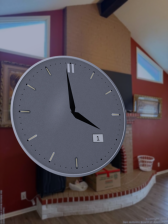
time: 3:59
